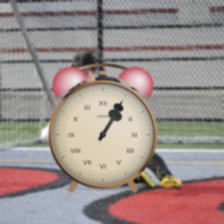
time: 1:05
